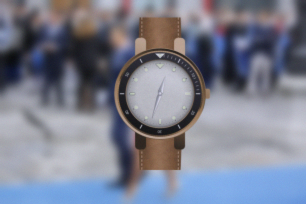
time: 12:33
